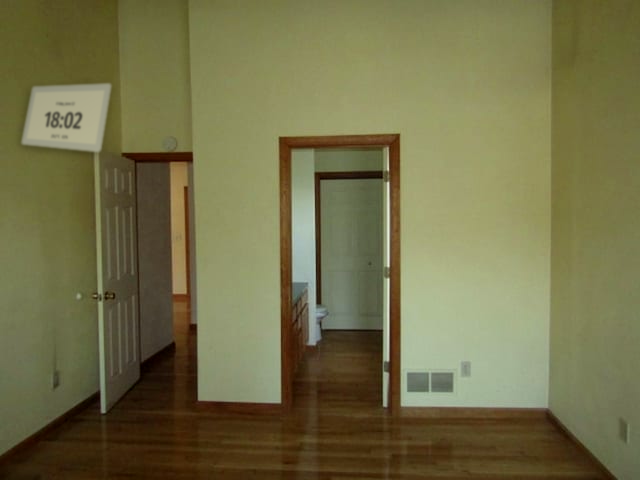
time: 18:02
